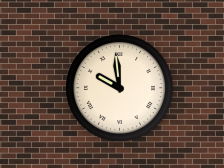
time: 9:59
